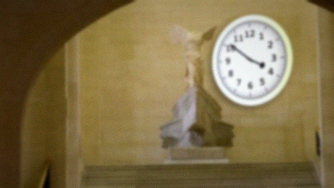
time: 3:51
